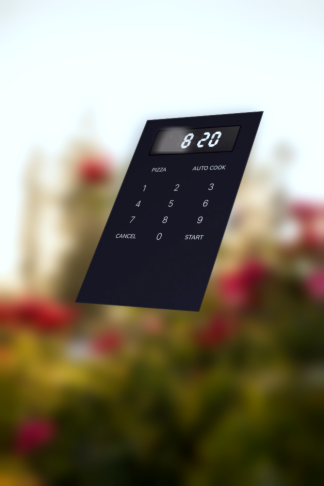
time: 8:20
